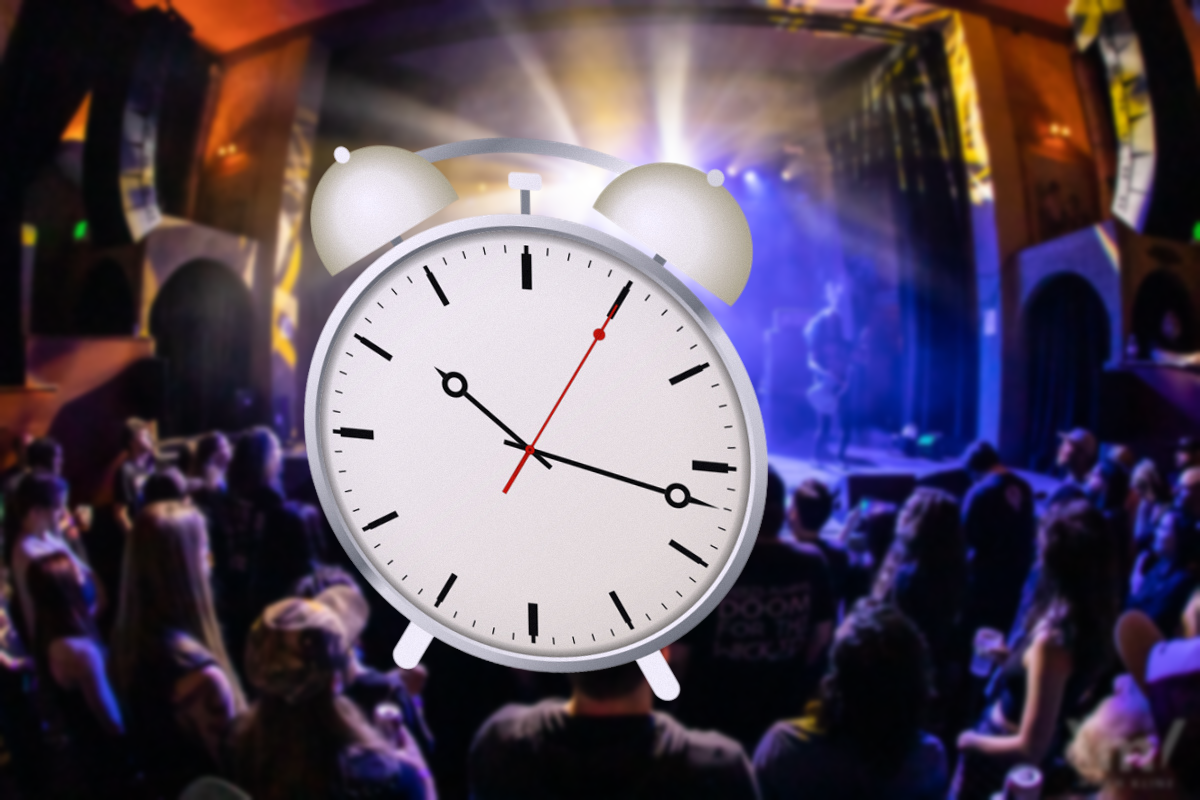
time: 10:17:05
